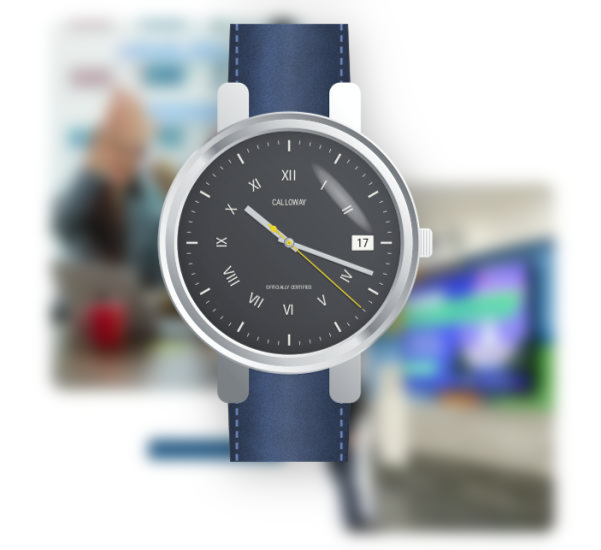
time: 10:18:22
